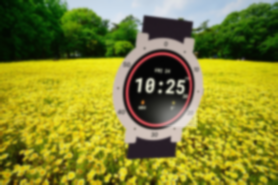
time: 10:25
